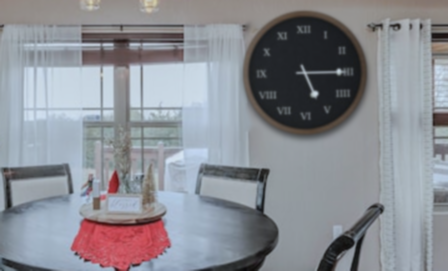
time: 5:15
